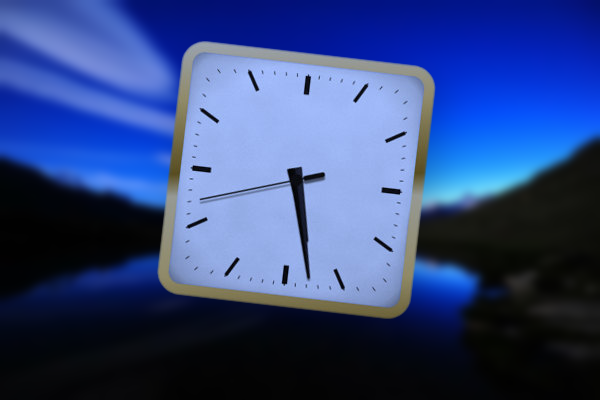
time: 5:27:42
